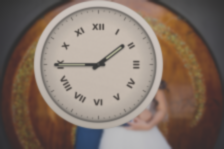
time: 1:45
